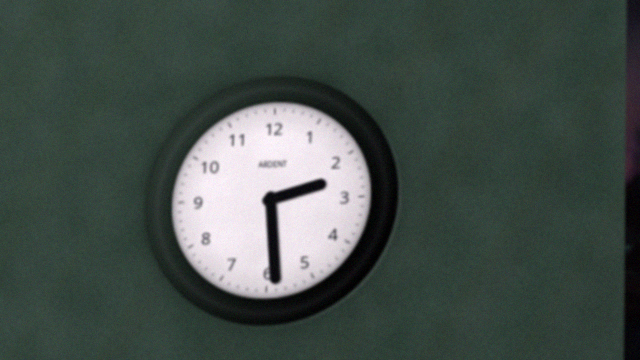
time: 2:29
